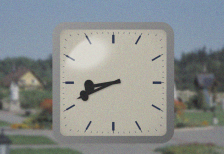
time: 8:41
